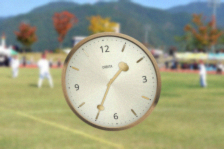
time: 1:35
